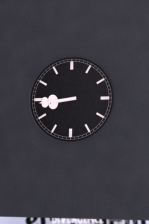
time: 8:44
